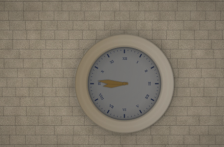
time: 8:46
